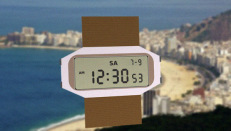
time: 12:30:53
